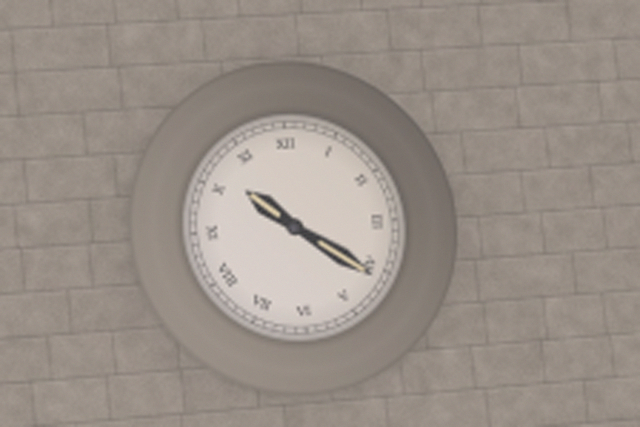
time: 10:21
